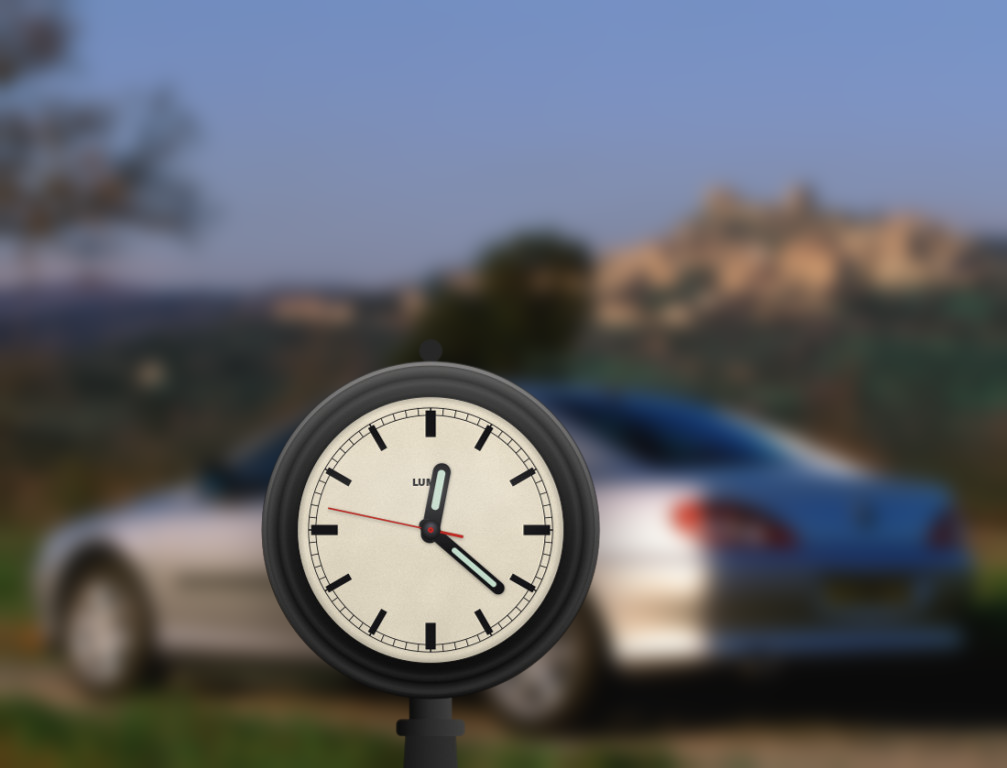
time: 12:21:47
